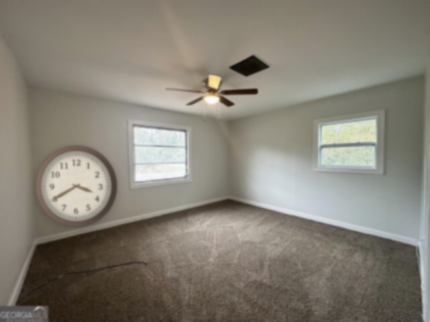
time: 3:40
